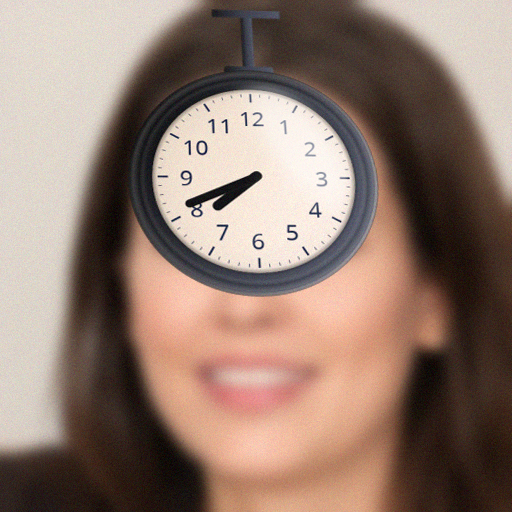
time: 7:41
